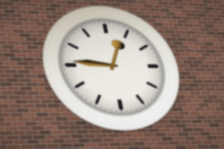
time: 12:46
